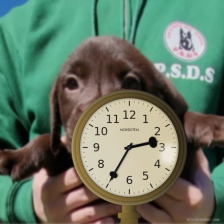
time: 2:35
